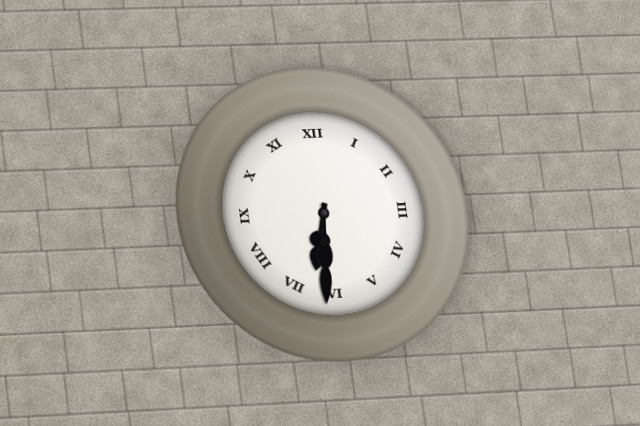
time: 6:31
